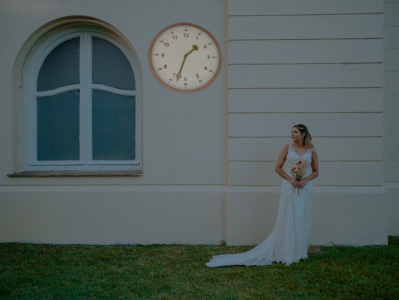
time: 1:33
